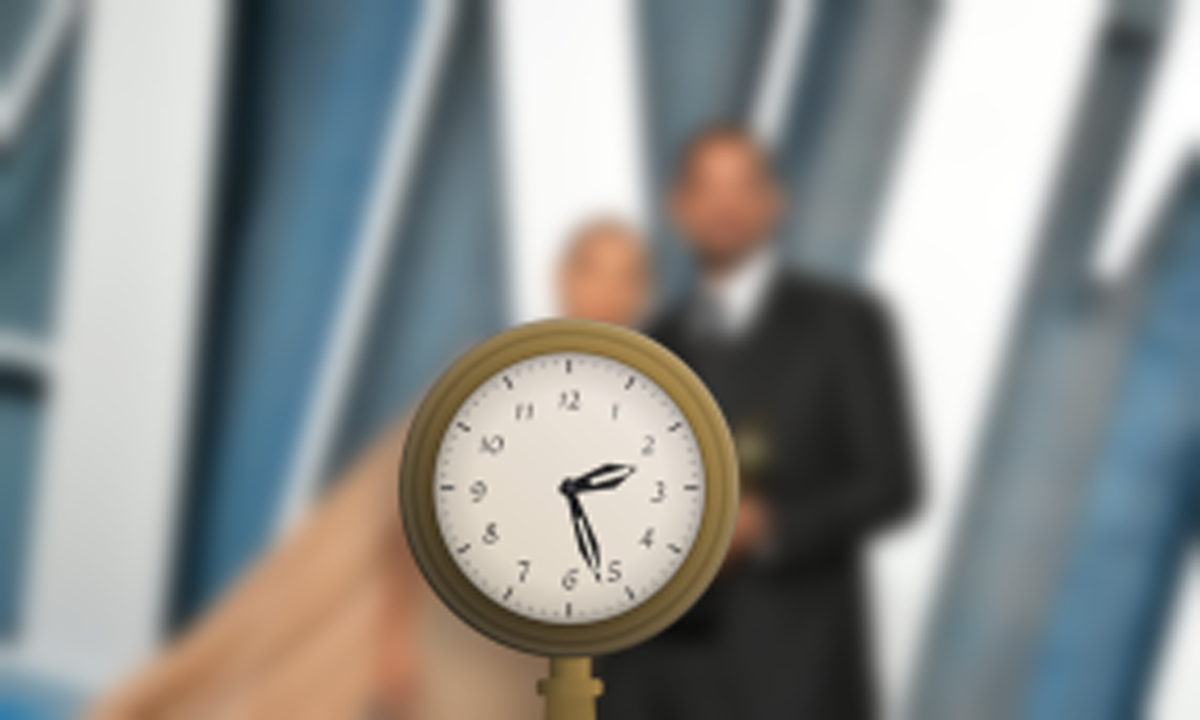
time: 2:27
